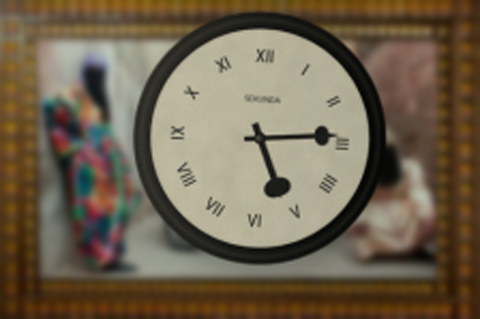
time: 5:14
